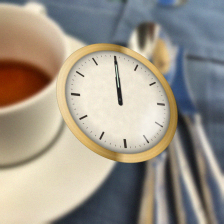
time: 12:00
